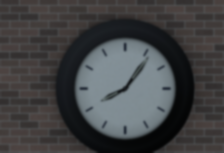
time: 8:06
